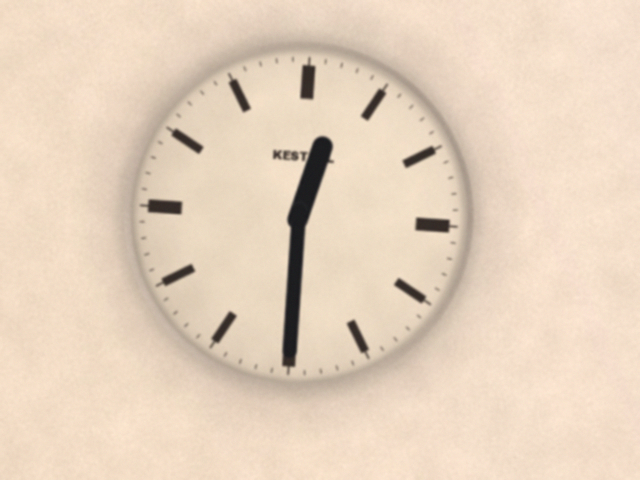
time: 12:30
